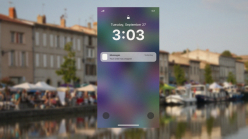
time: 3:03
